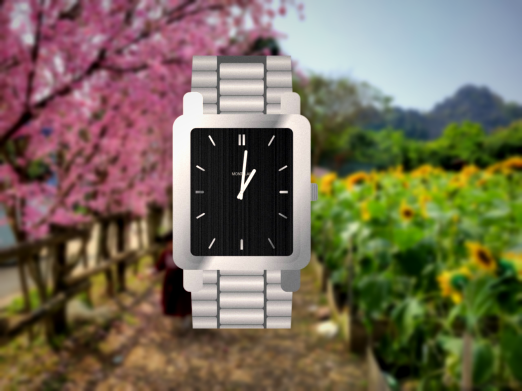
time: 1:01
